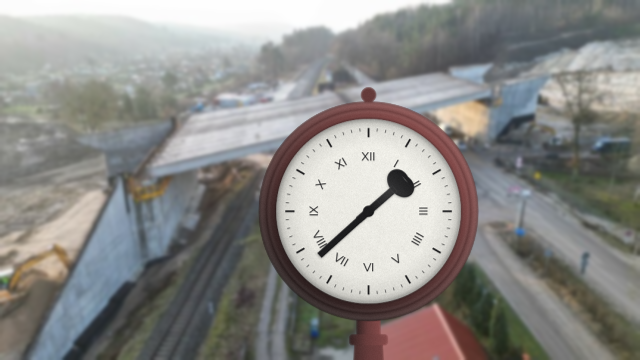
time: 1:38
